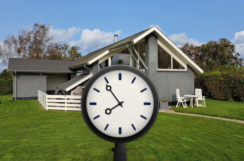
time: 7:54
